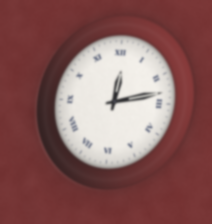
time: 12:13
